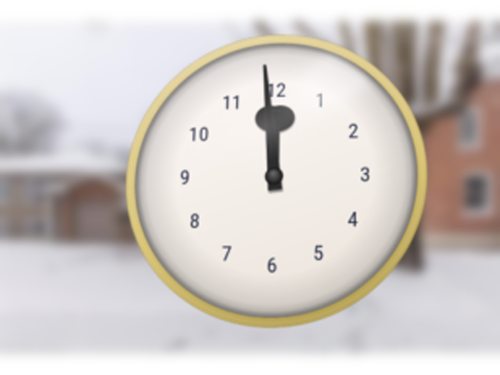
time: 11:59
